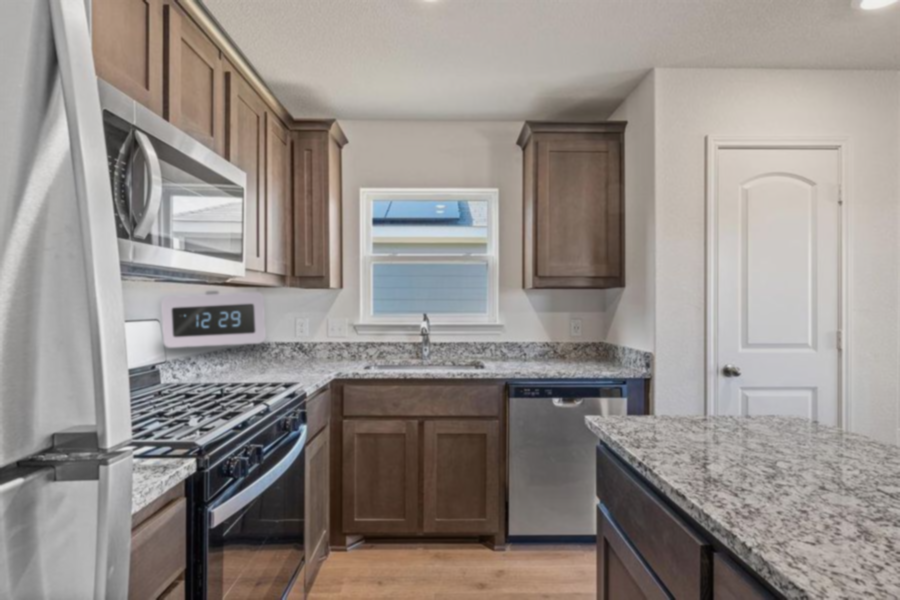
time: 12:29
